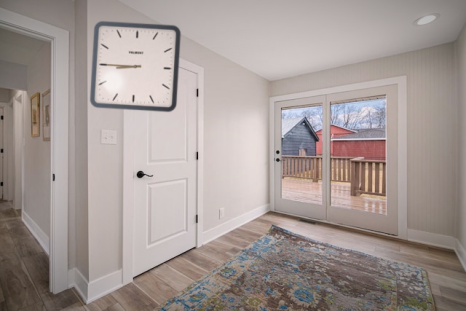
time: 8:45
